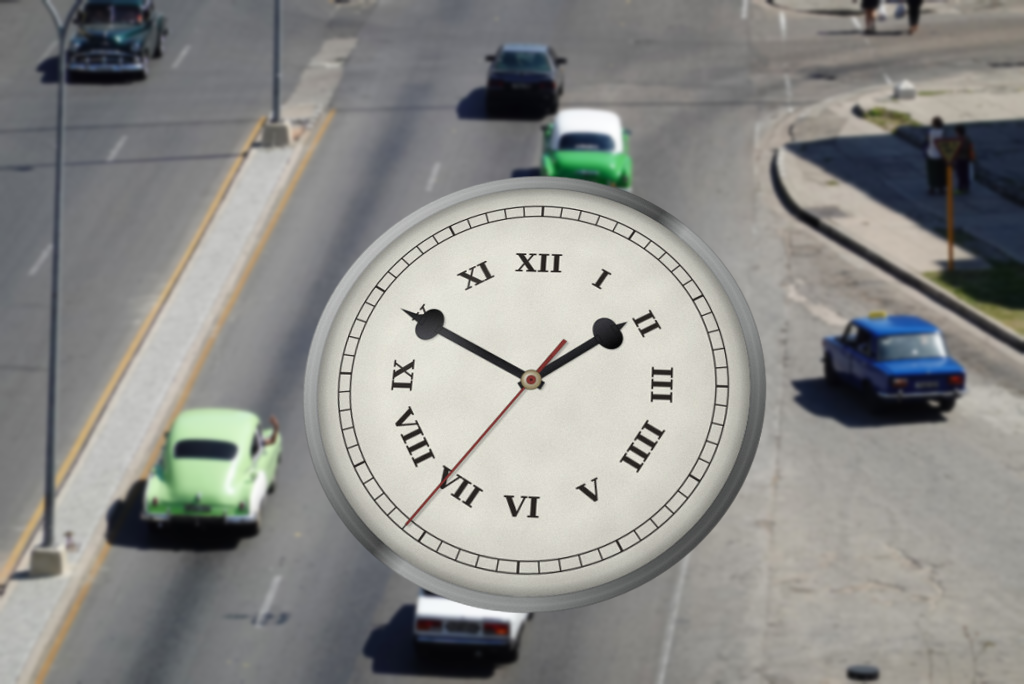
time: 1:49:36
